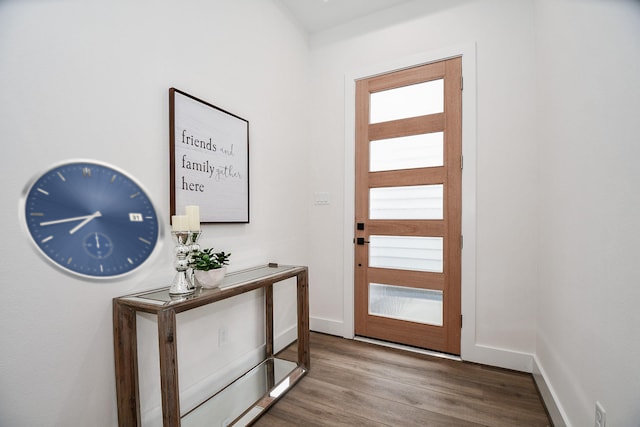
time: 7:43
